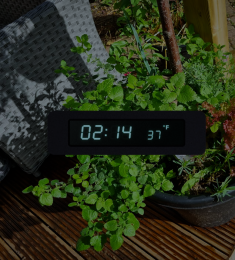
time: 2:14
